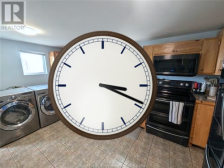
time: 3:19
